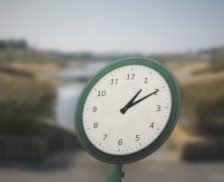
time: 1:10
